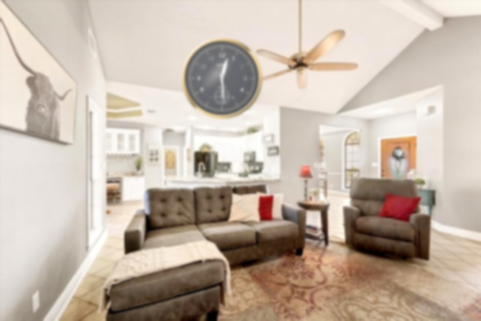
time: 12:29
